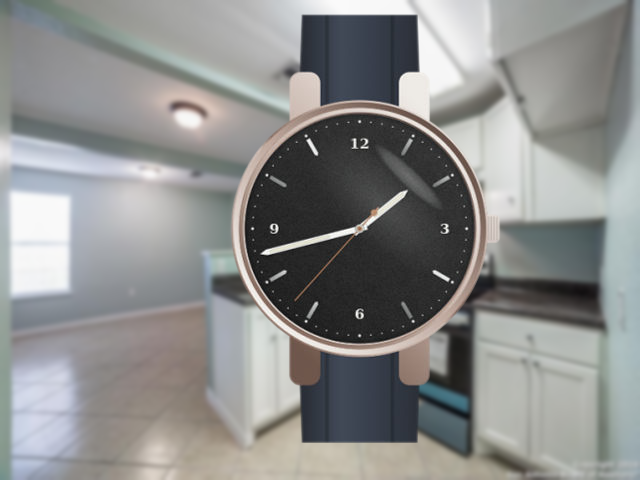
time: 1:42:37
